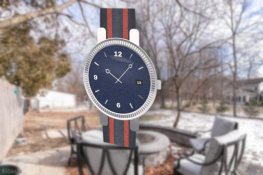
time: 10:07
